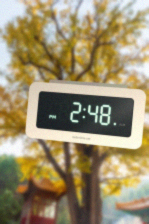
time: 2:48
